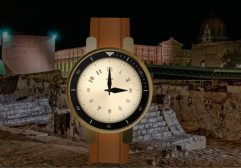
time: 3:00
